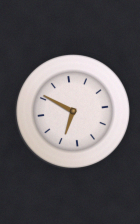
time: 6:51
